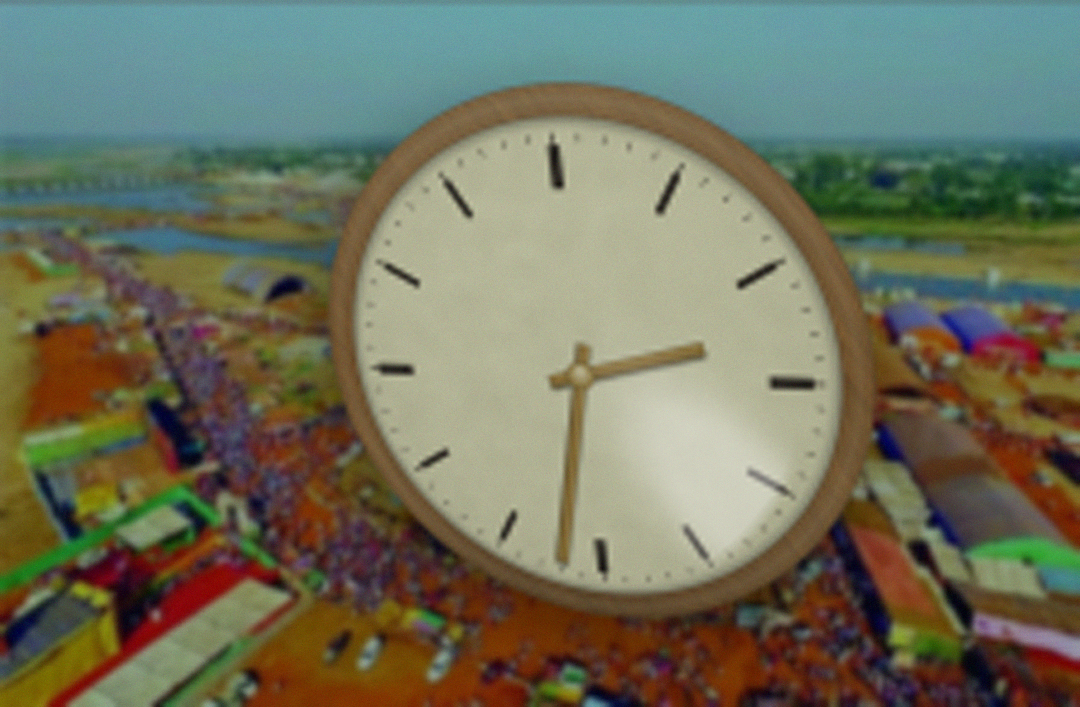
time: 2:32
